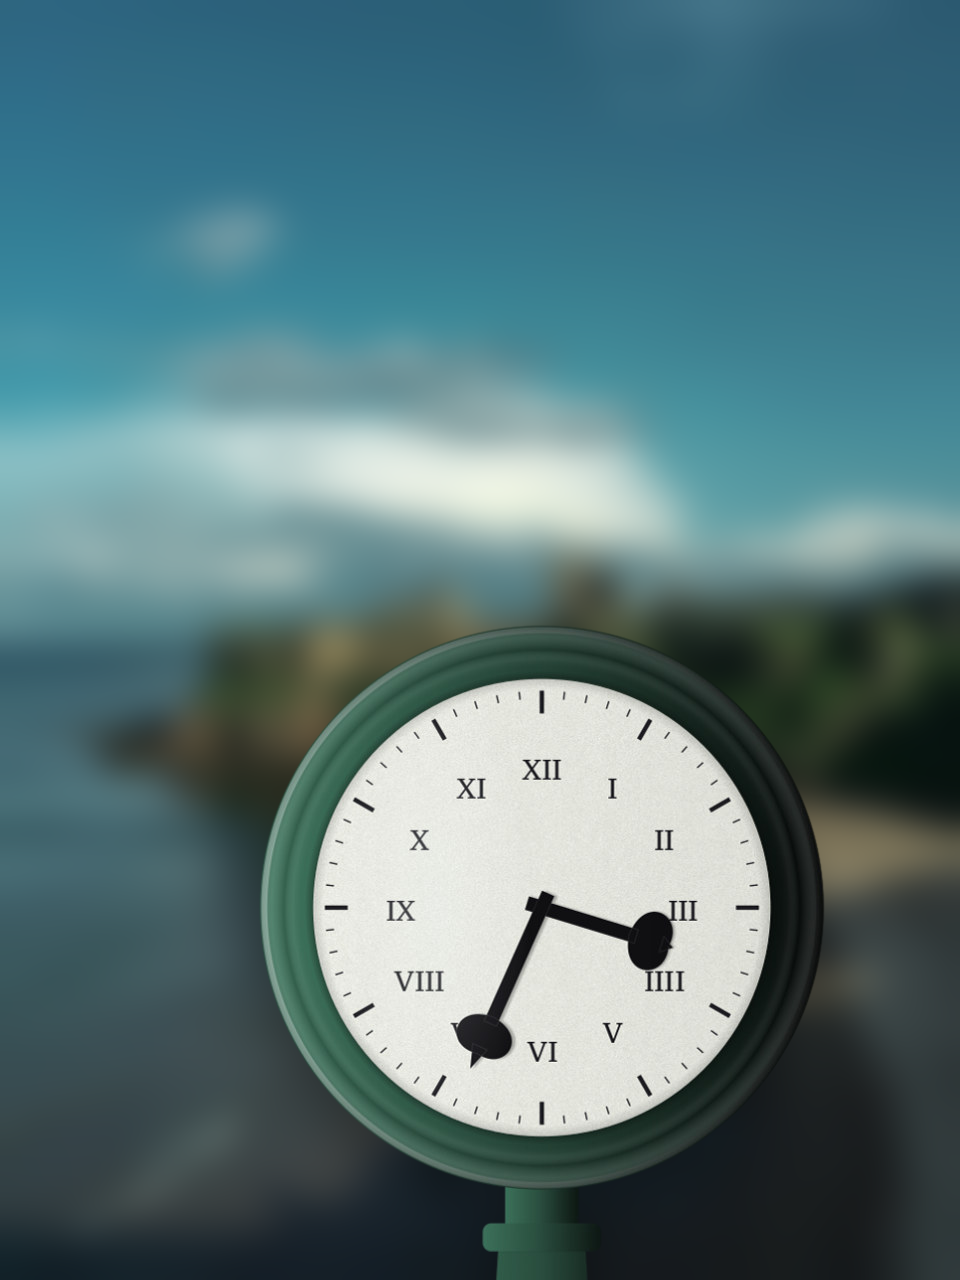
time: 3:34
